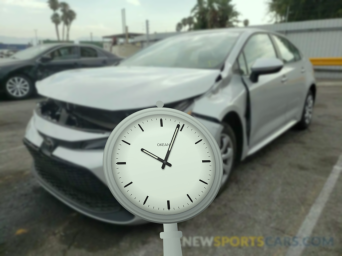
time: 10:04
